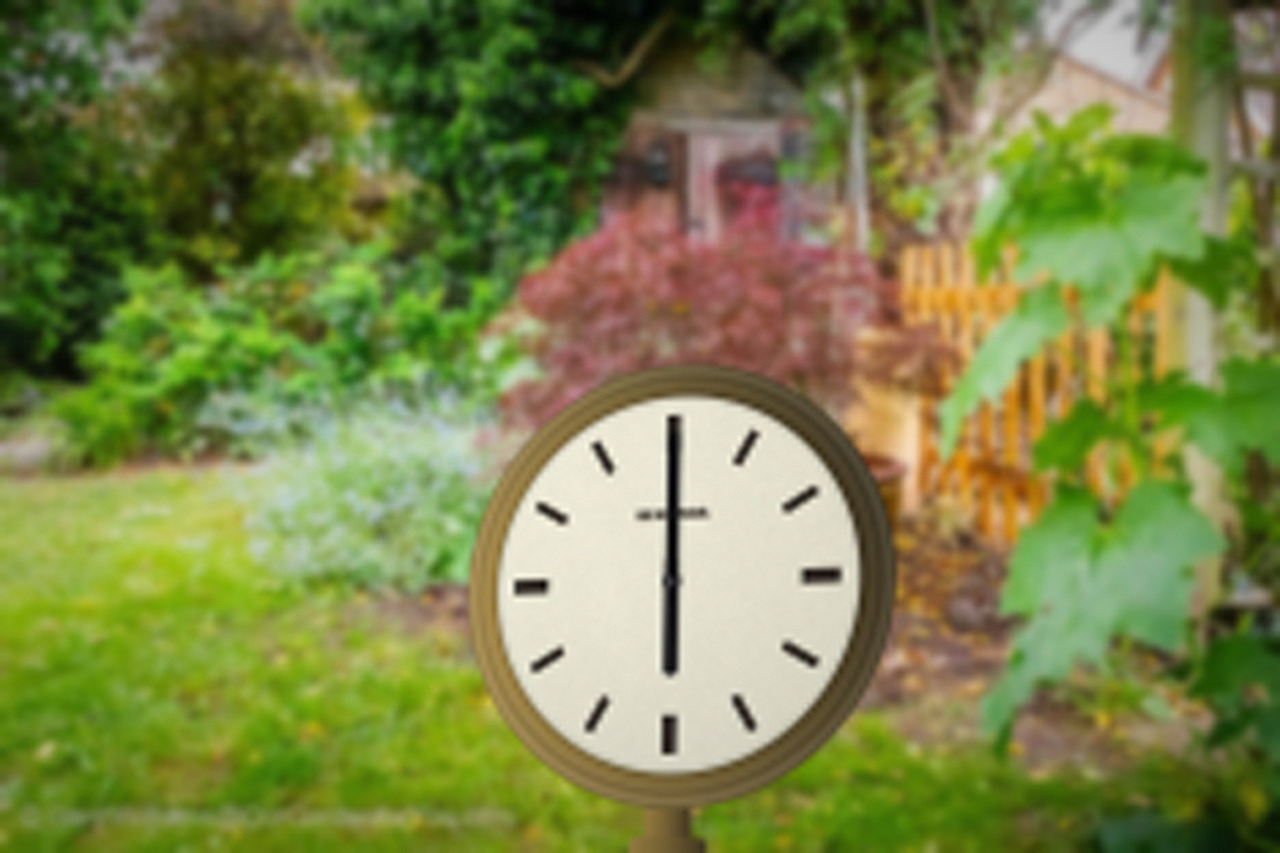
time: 6:00
